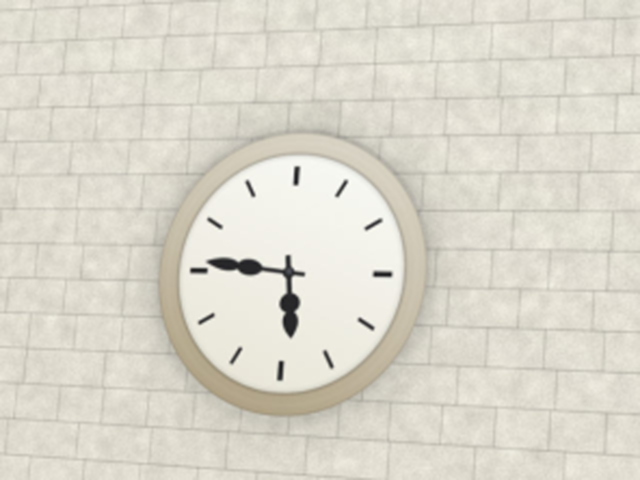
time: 5:46
